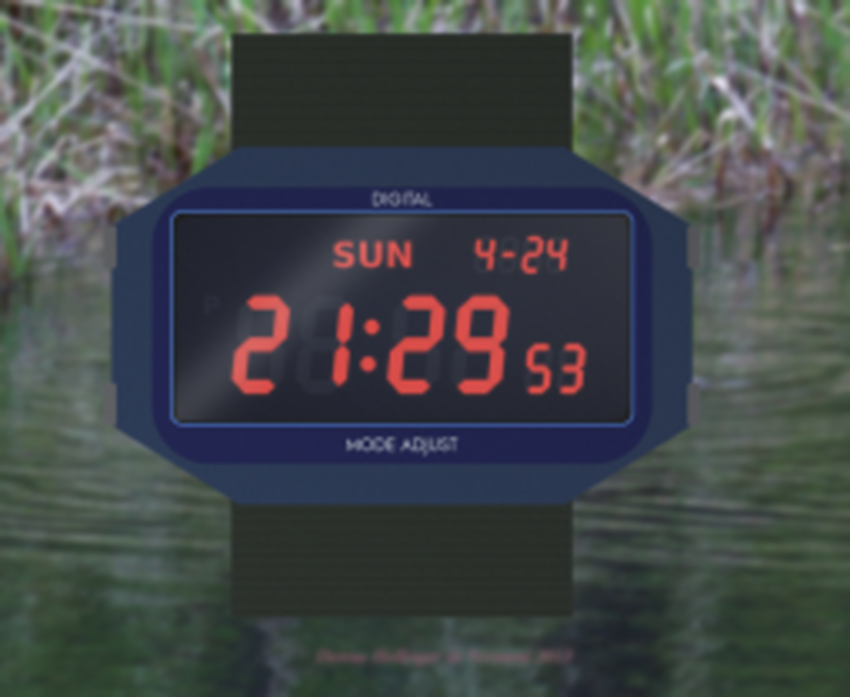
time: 21:29:53
